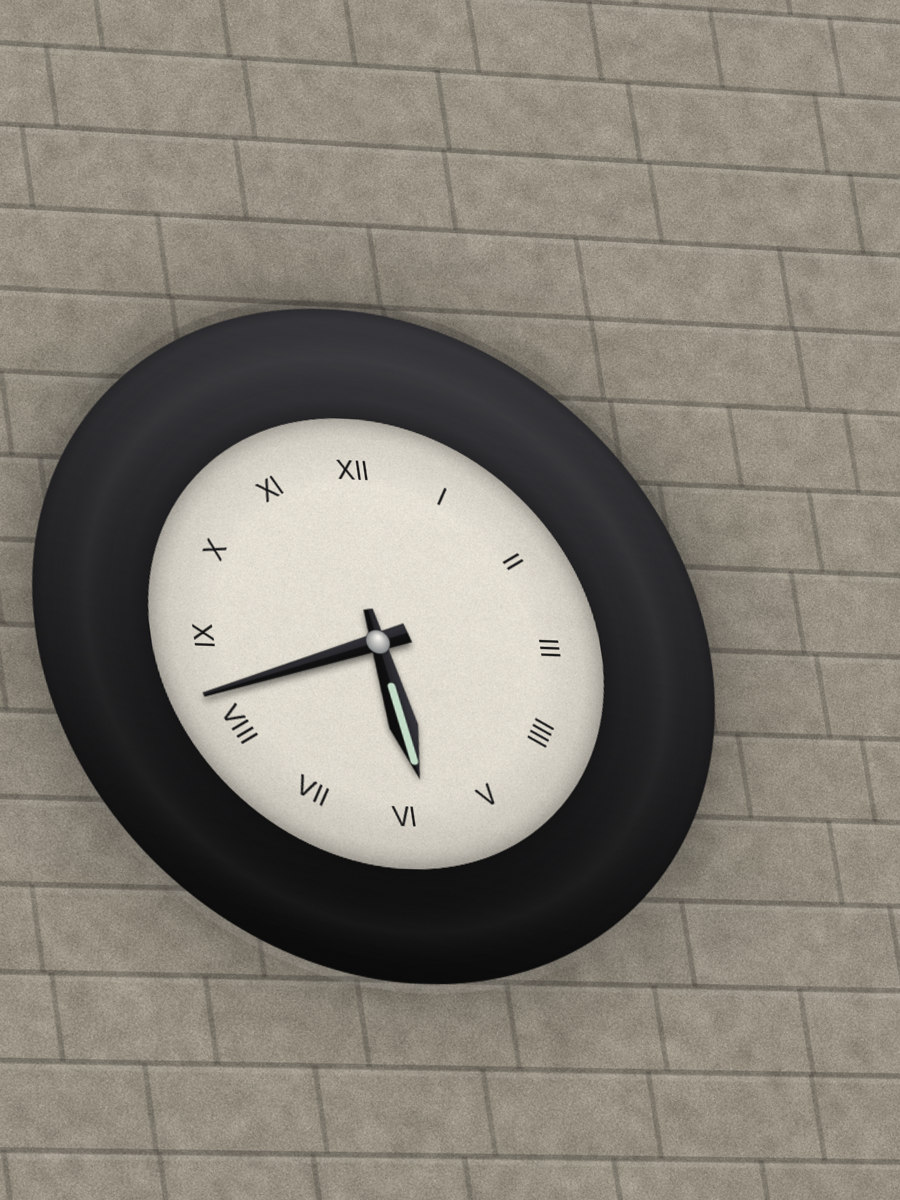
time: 5:42
